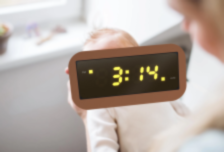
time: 3:14
